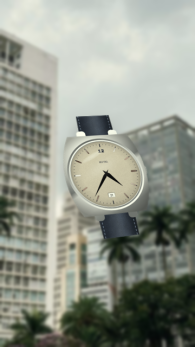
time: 4:36
